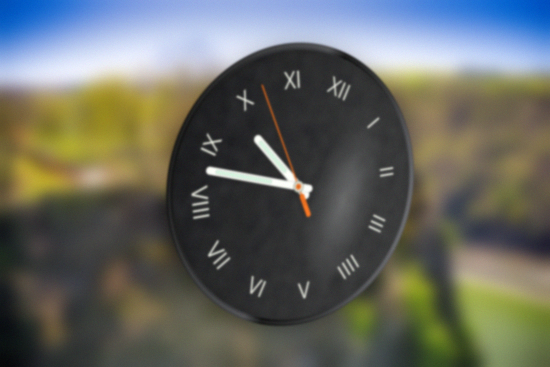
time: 9:42:52
